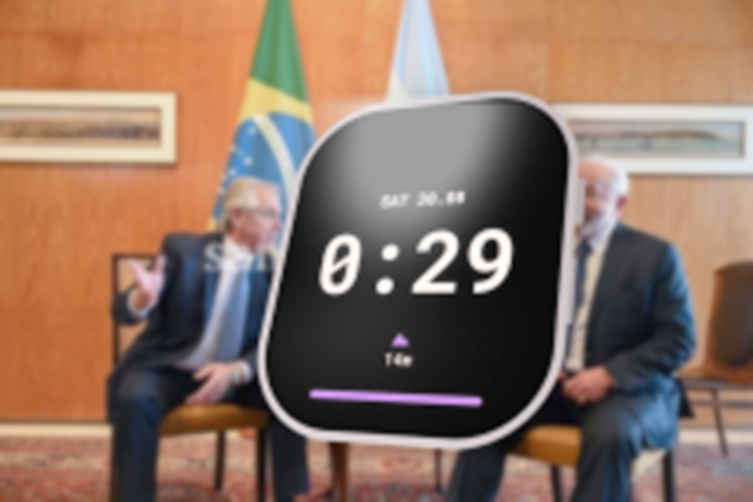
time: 0:29
